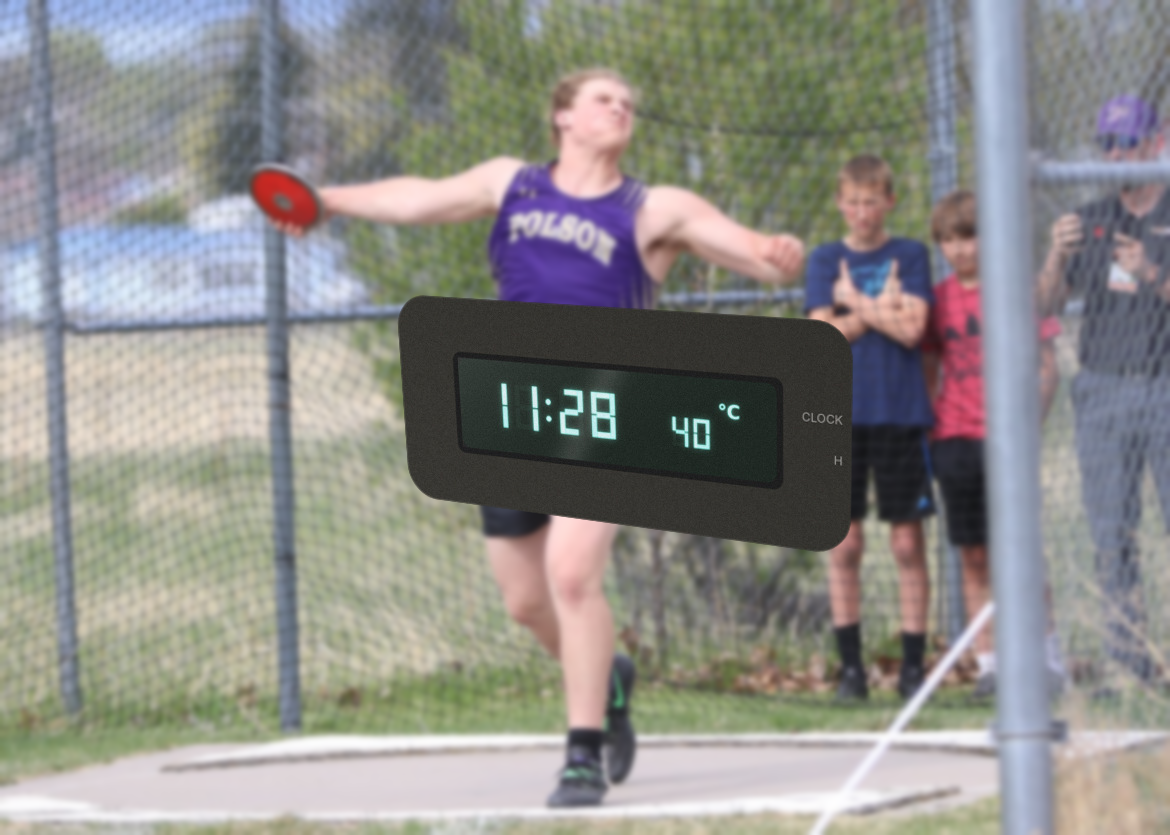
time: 11:28
